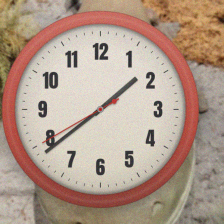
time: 1:38:40
